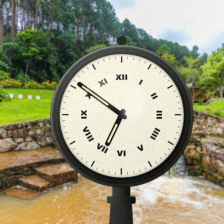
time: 6:51
